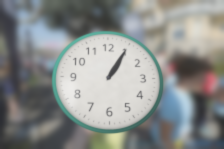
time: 1:05
